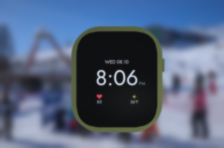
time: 8:06
